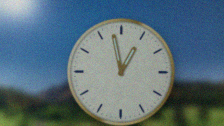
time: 12:58
